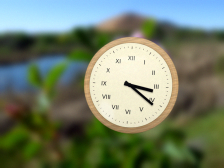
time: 3:21
